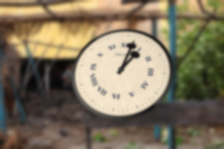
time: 1:02
